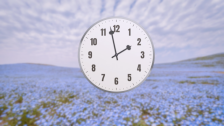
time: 1:58
